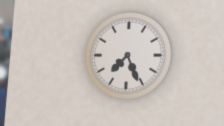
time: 7:26
